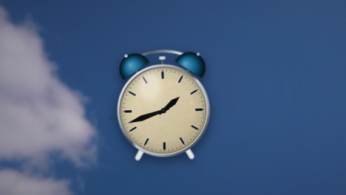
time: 1:42
